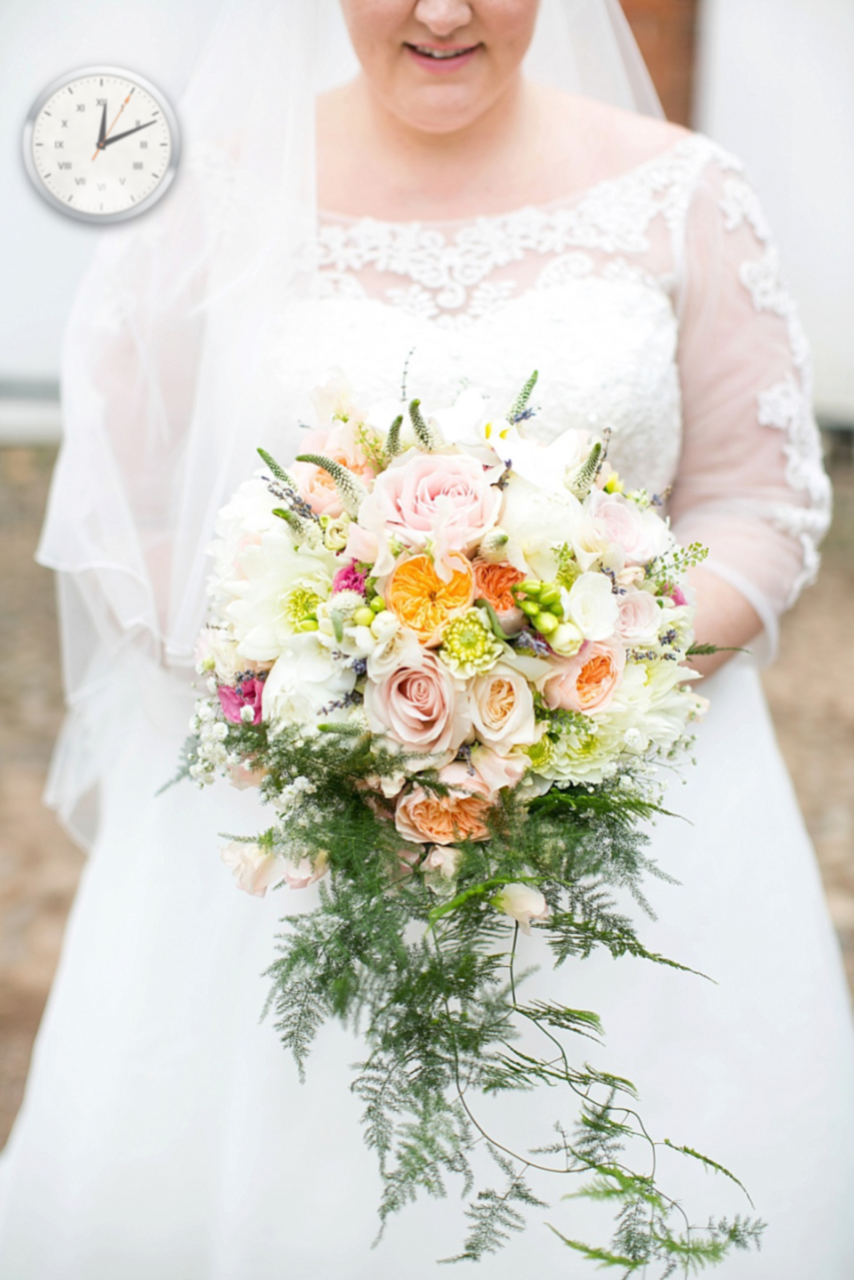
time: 12:11:05
